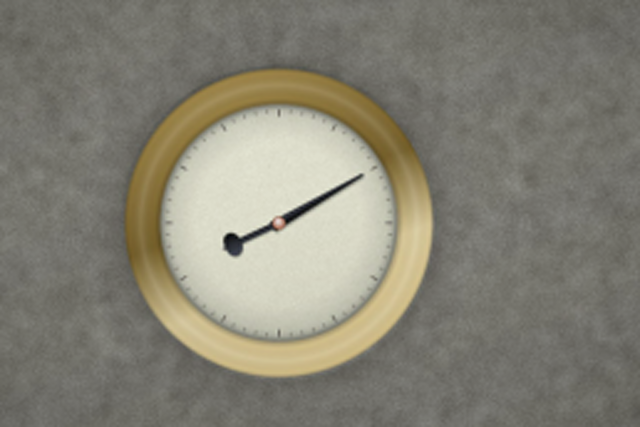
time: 8:10
